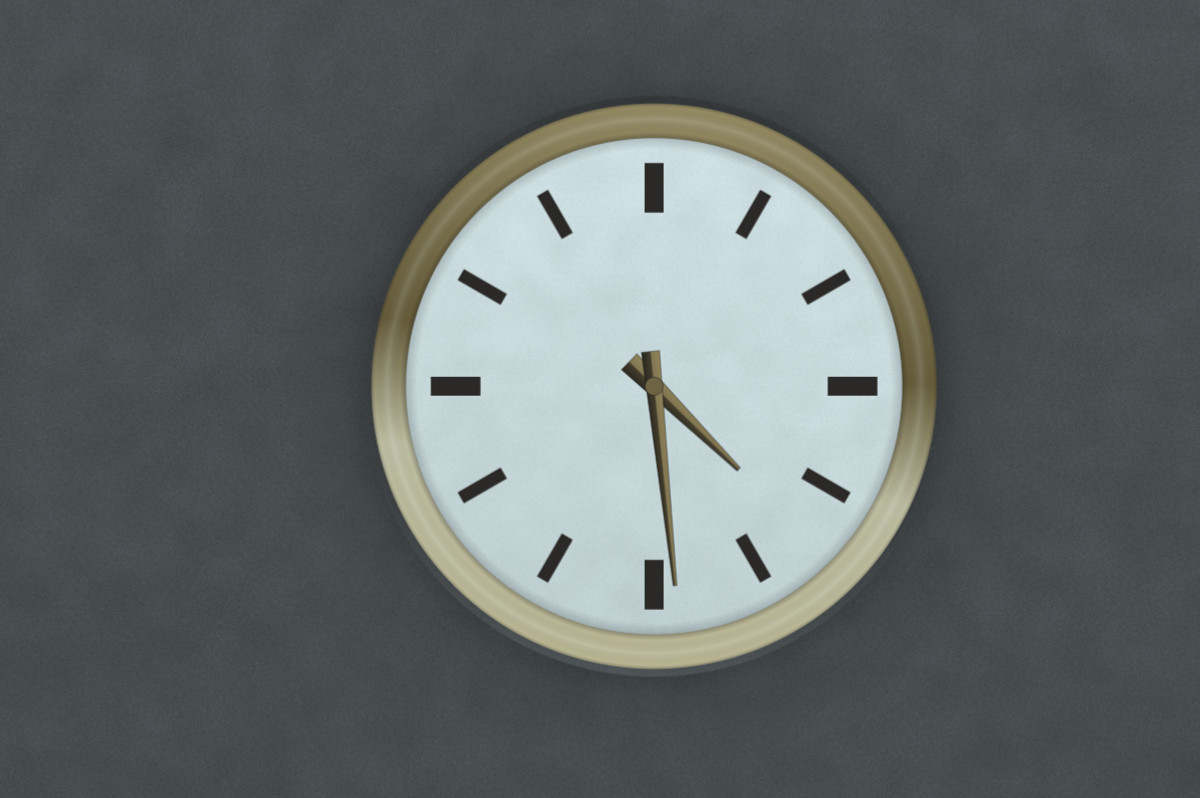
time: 4:29
